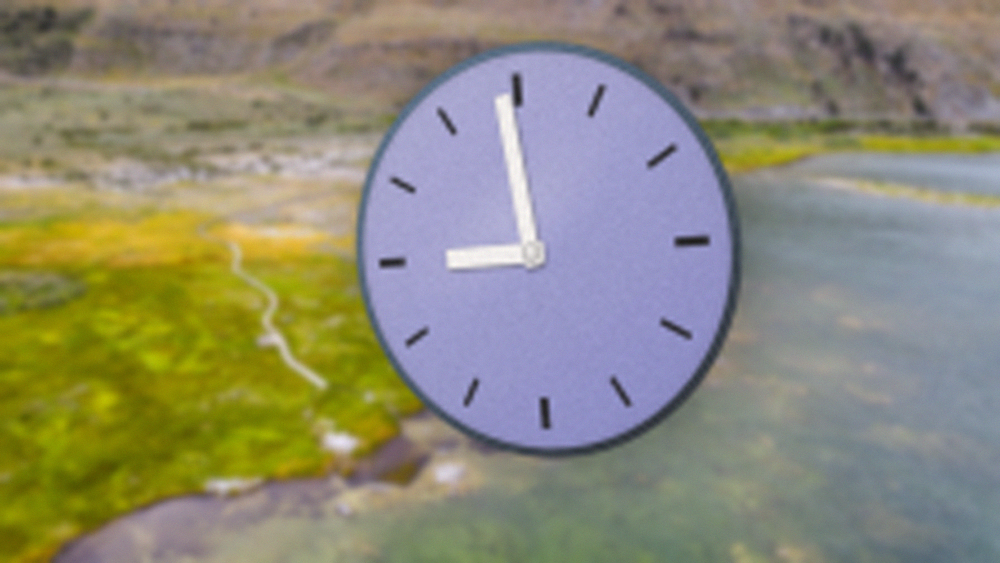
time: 8:59
